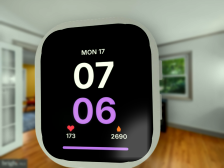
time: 7:06
